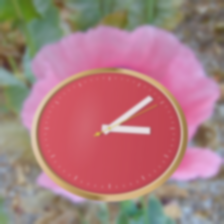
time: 3:08:10
